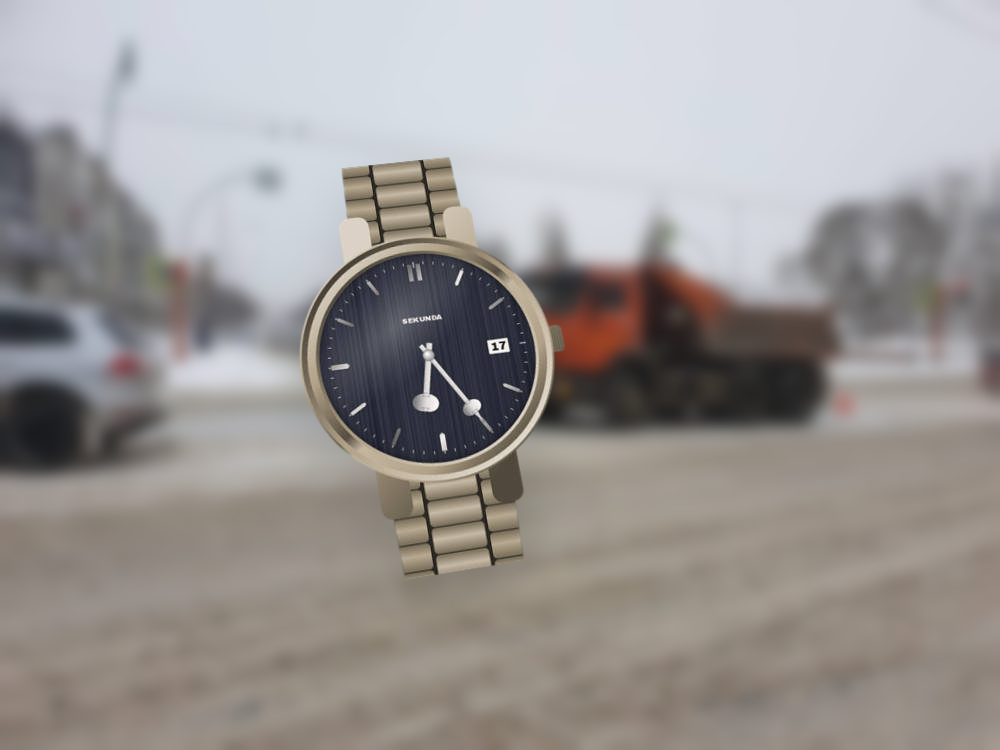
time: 6:25
